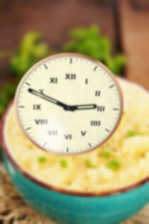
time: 2:49
